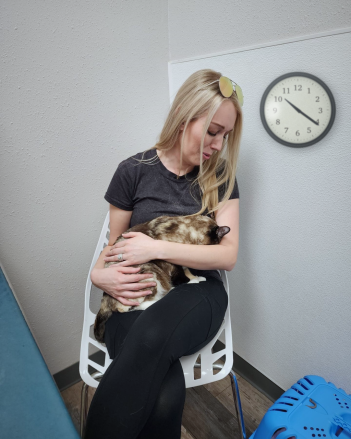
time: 10:21
